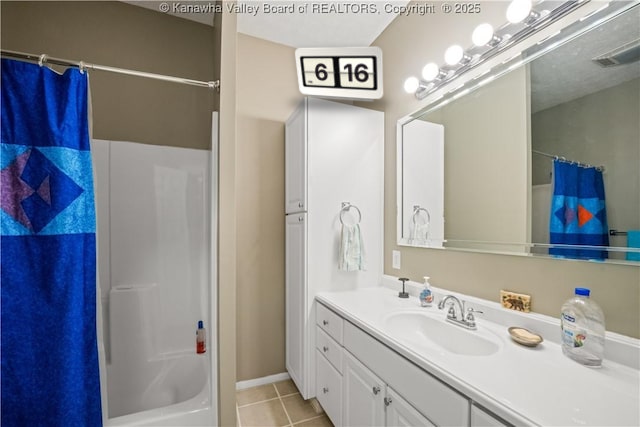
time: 6:16
